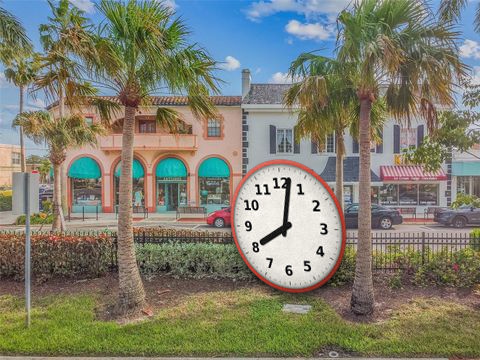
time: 8:02
